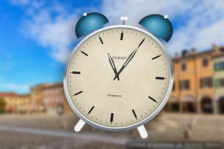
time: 11:05
